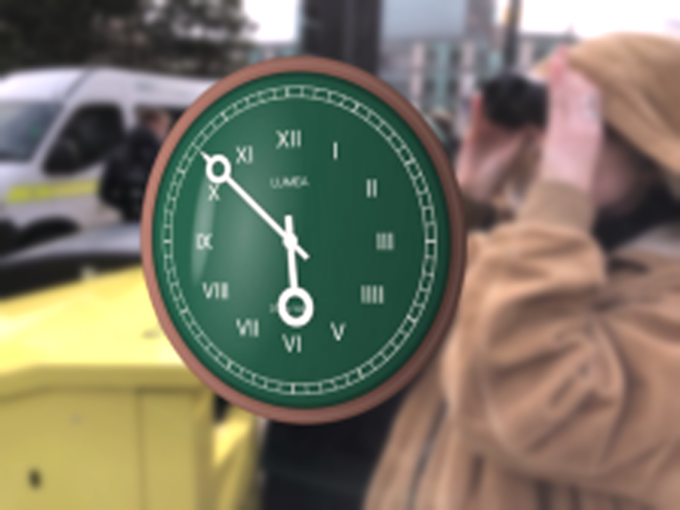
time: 5:52
